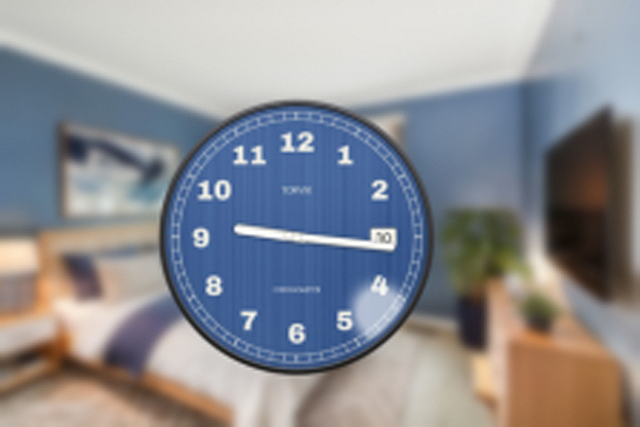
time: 9:16
